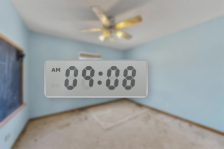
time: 9:08
